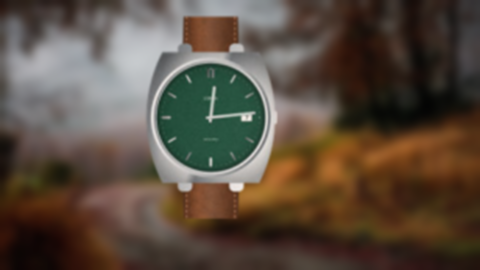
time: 12:14
